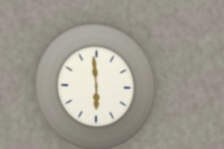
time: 5:59
